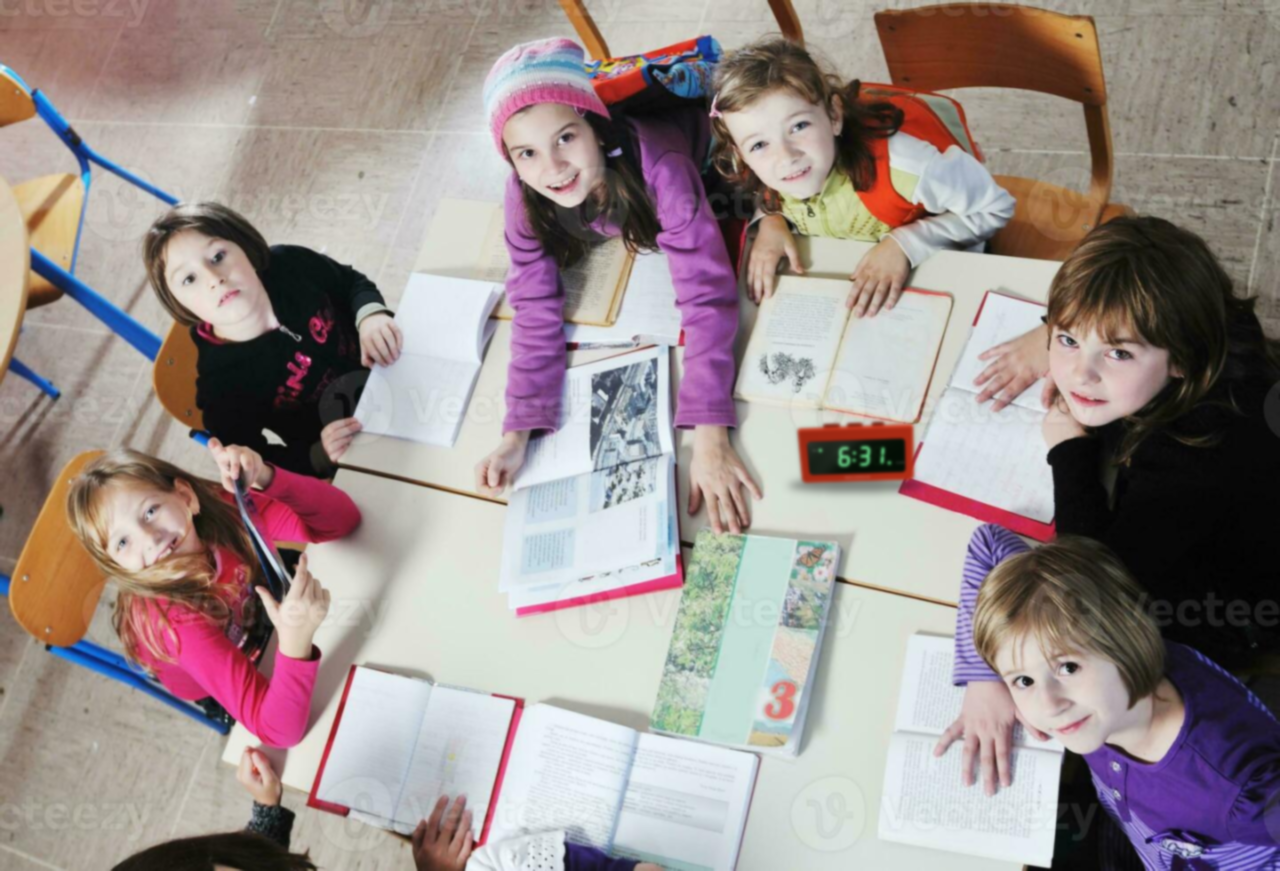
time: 6:31
